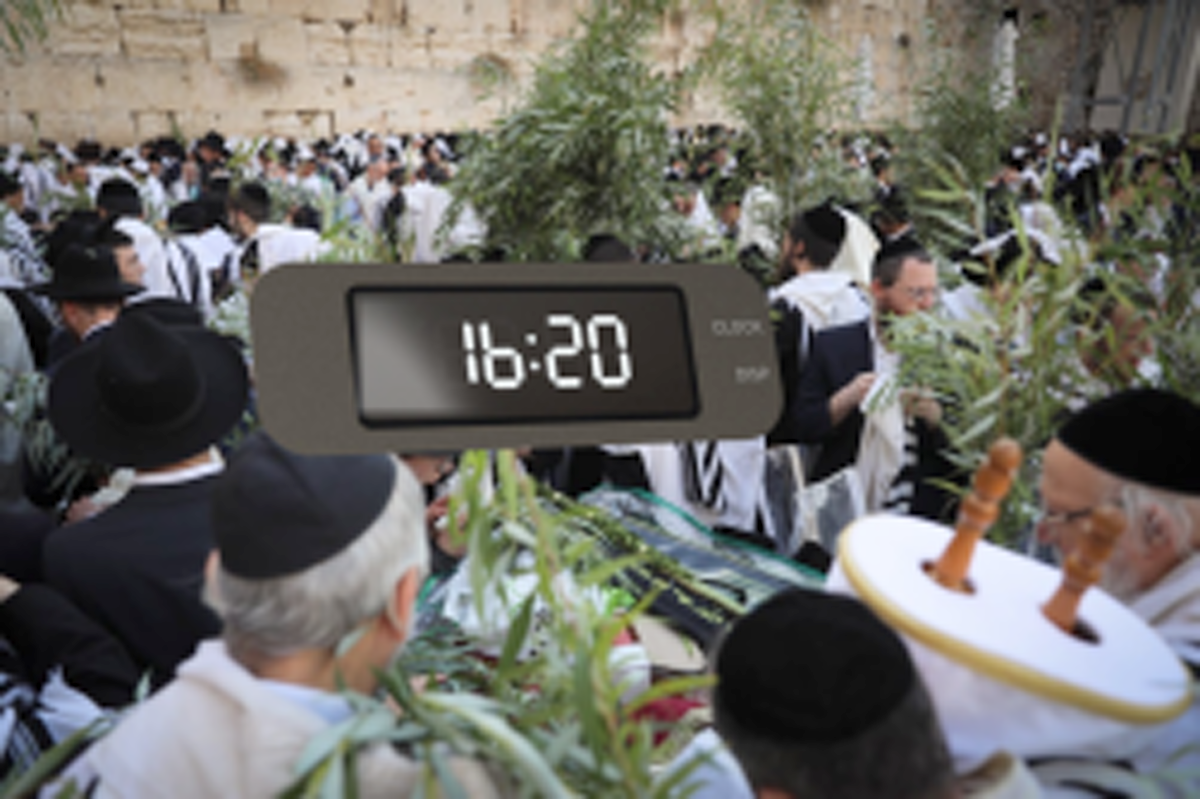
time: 16:20
